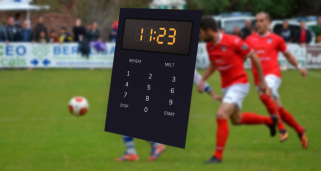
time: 11:23
